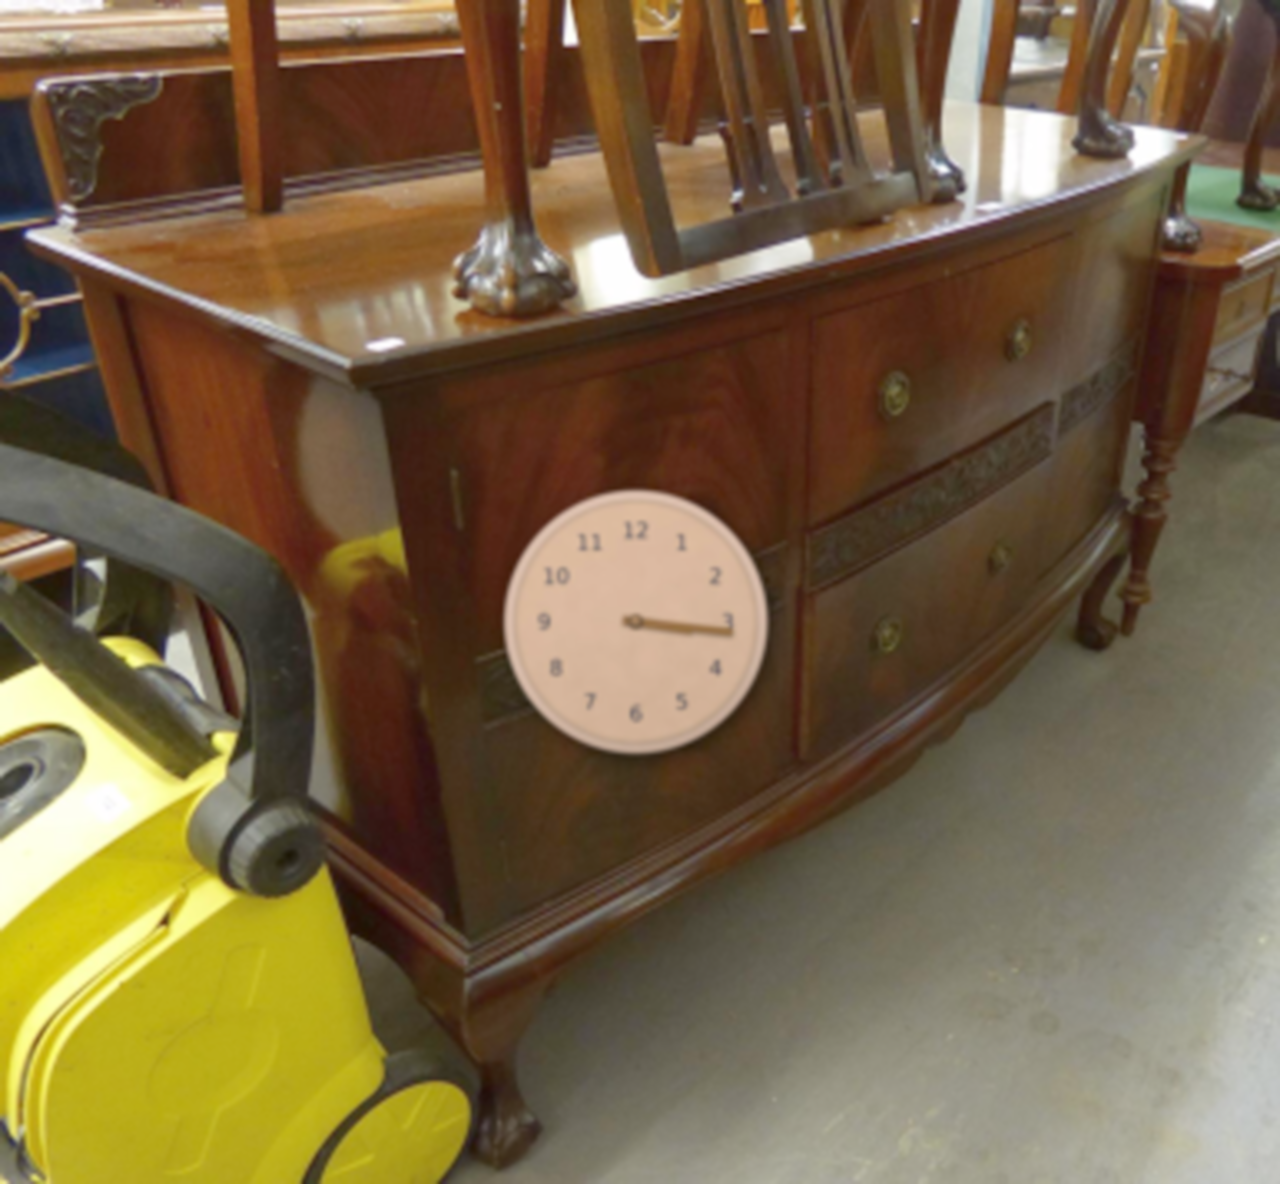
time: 3:16
